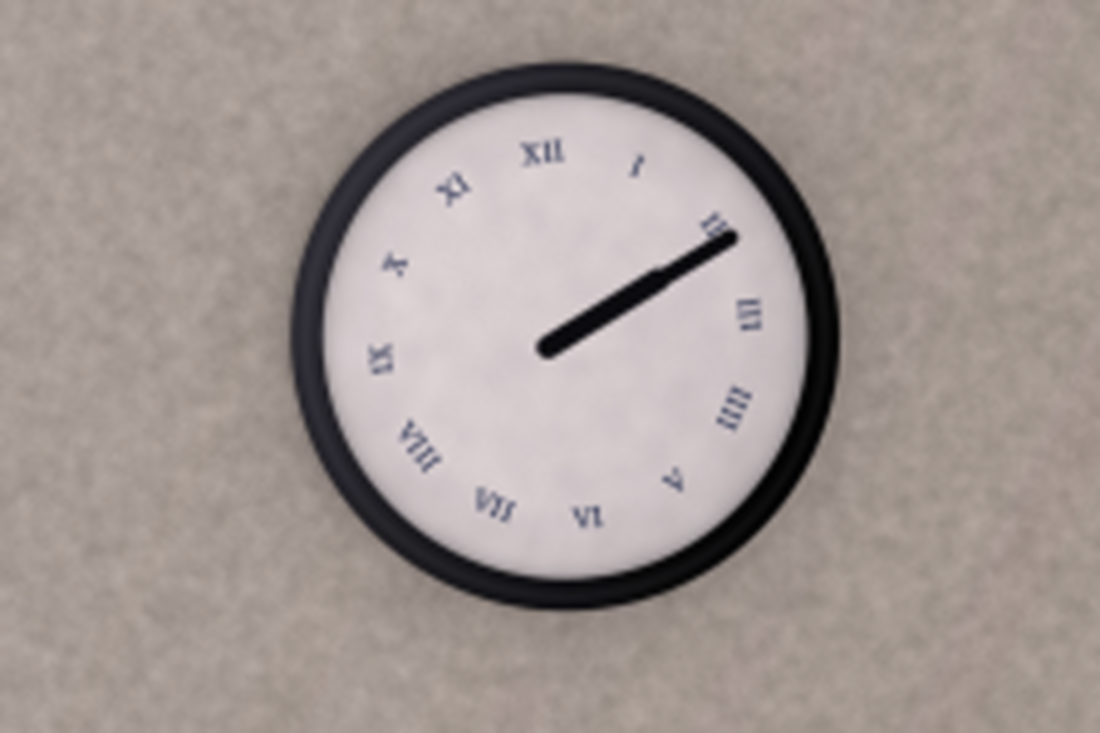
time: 2:11
